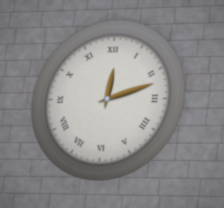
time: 12:12
